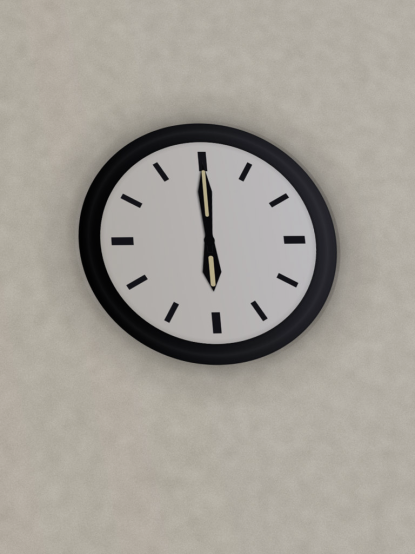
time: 6:00
